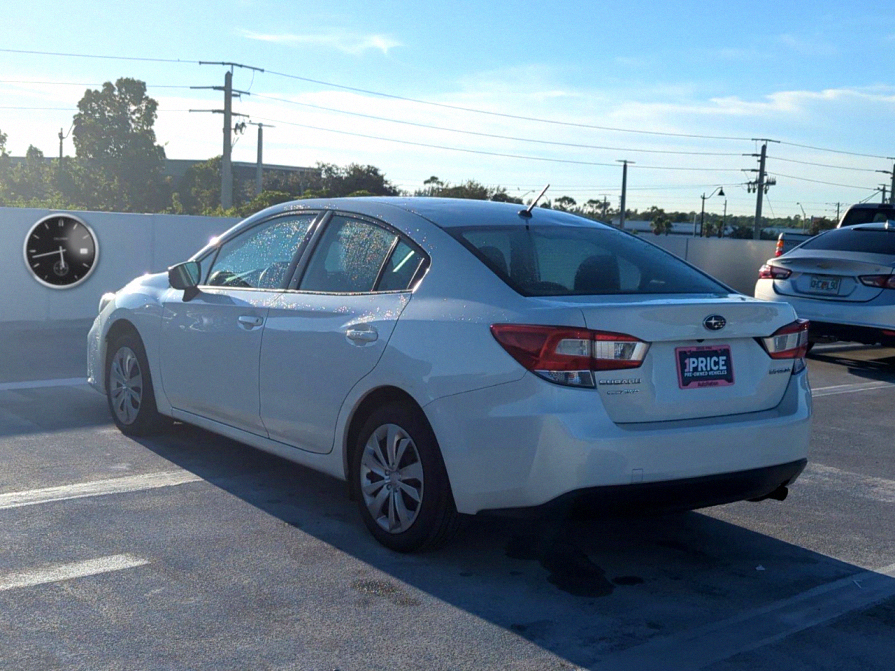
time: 5:43
